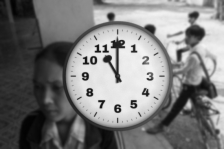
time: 11:00
